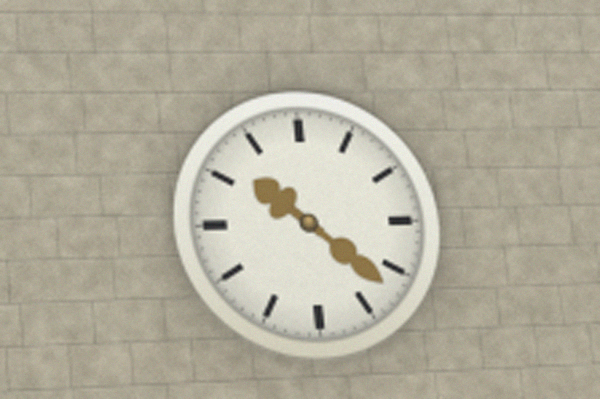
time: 10:22
